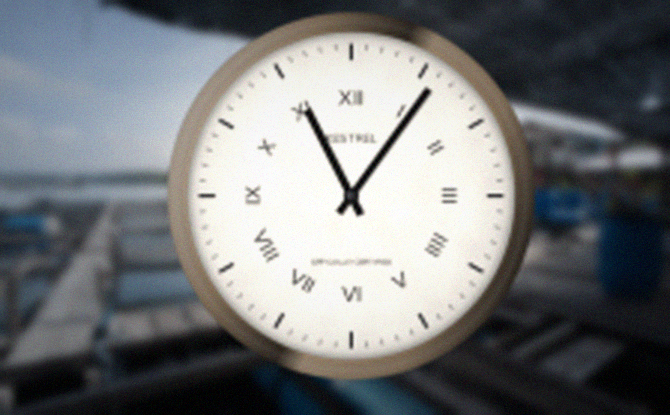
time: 11:06
